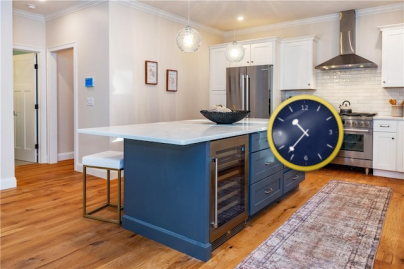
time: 10:37
